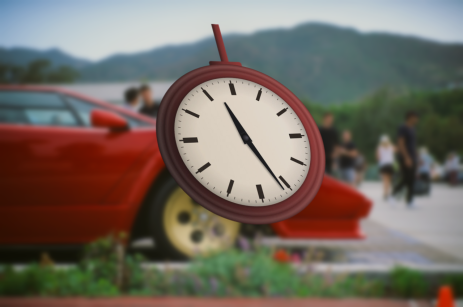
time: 11:26
